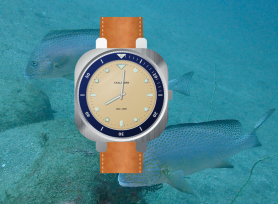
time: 8:01
